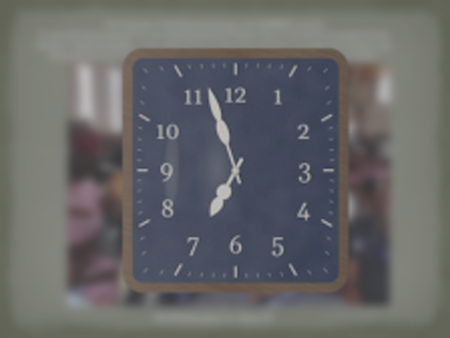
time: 6:57
